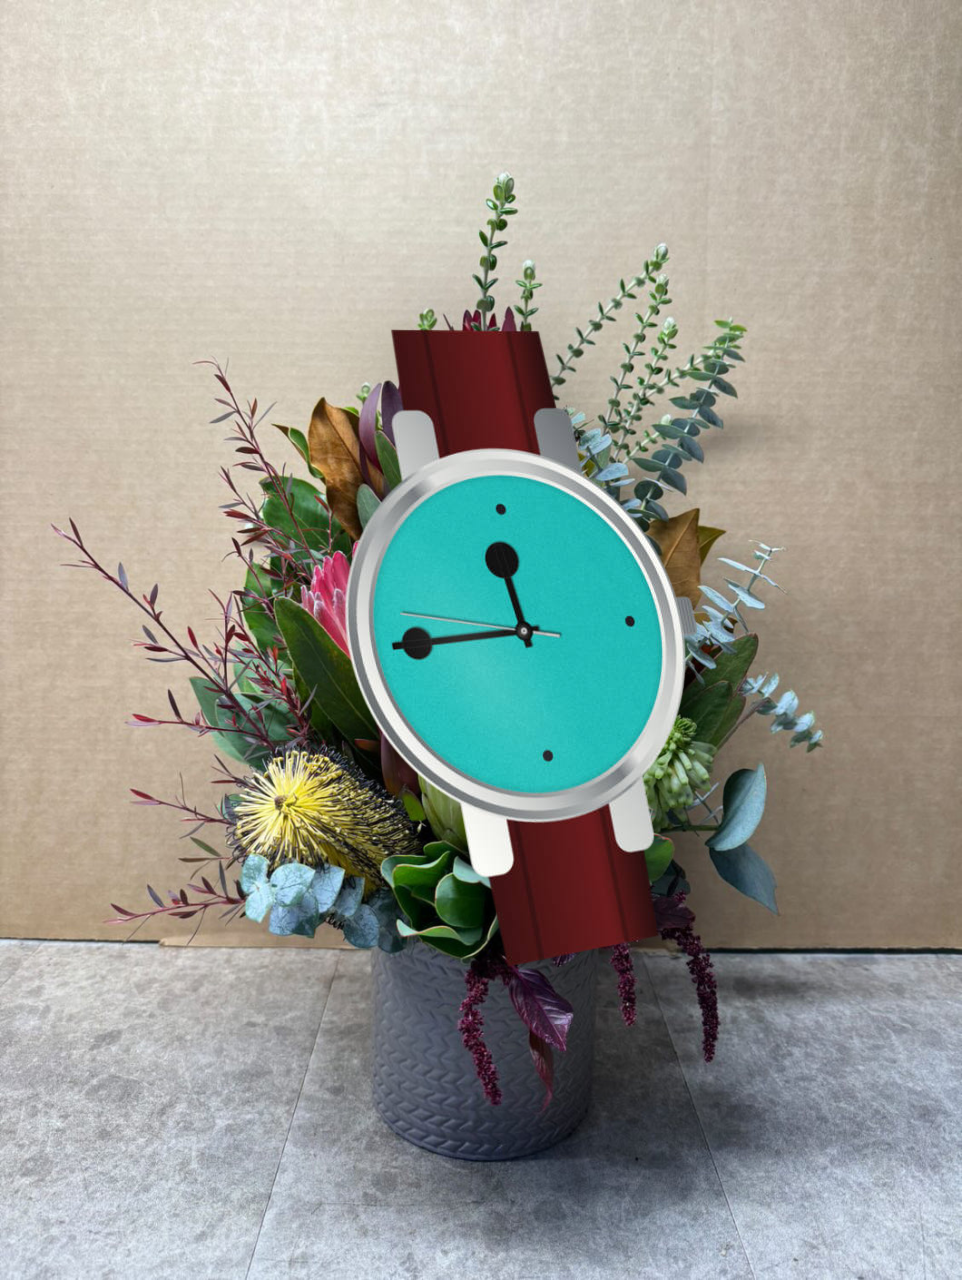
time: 11:44:47
